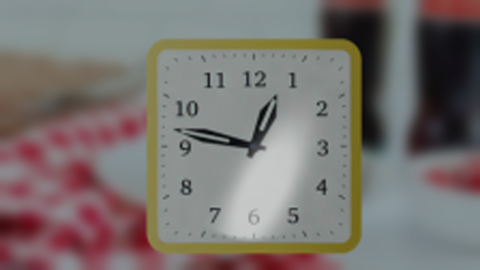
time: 12:47
